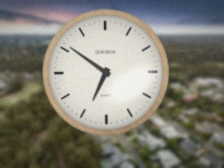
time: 6:51
